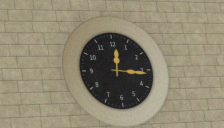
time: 12:16
